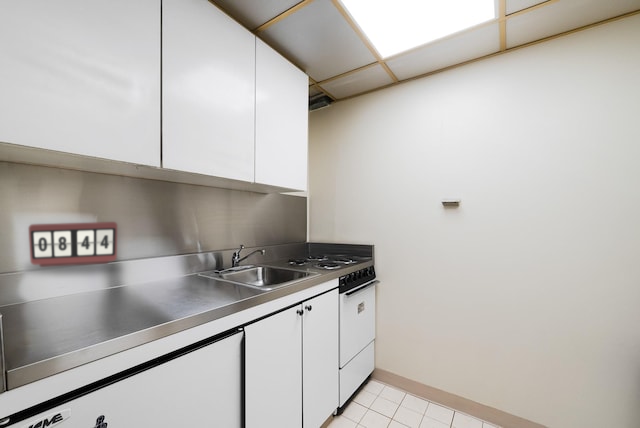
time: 8:44
